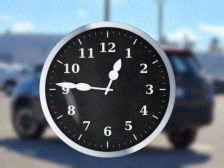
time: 12:46
